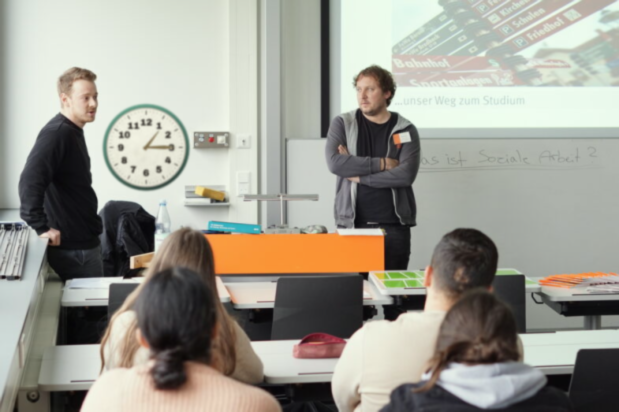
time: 1:15
